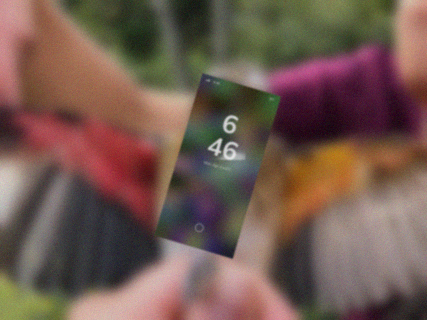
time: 6:46
